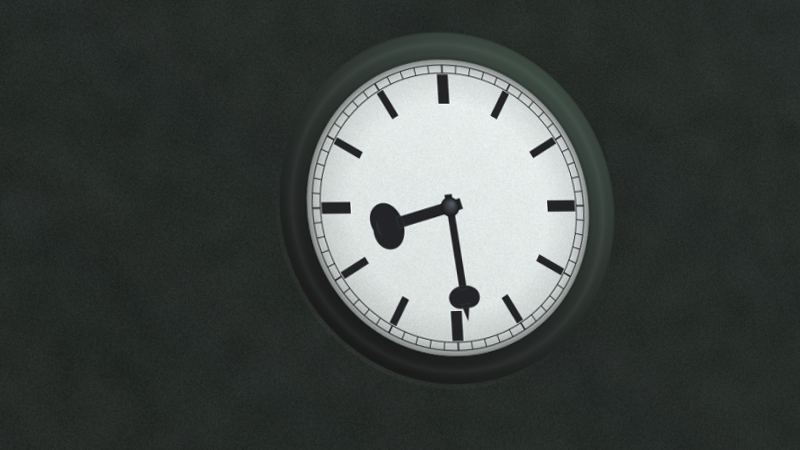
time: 8:29
